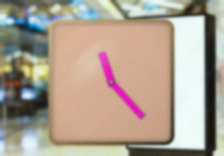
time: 11:23
